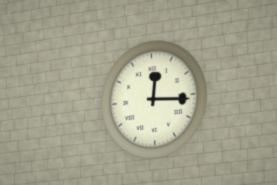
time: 12:16
